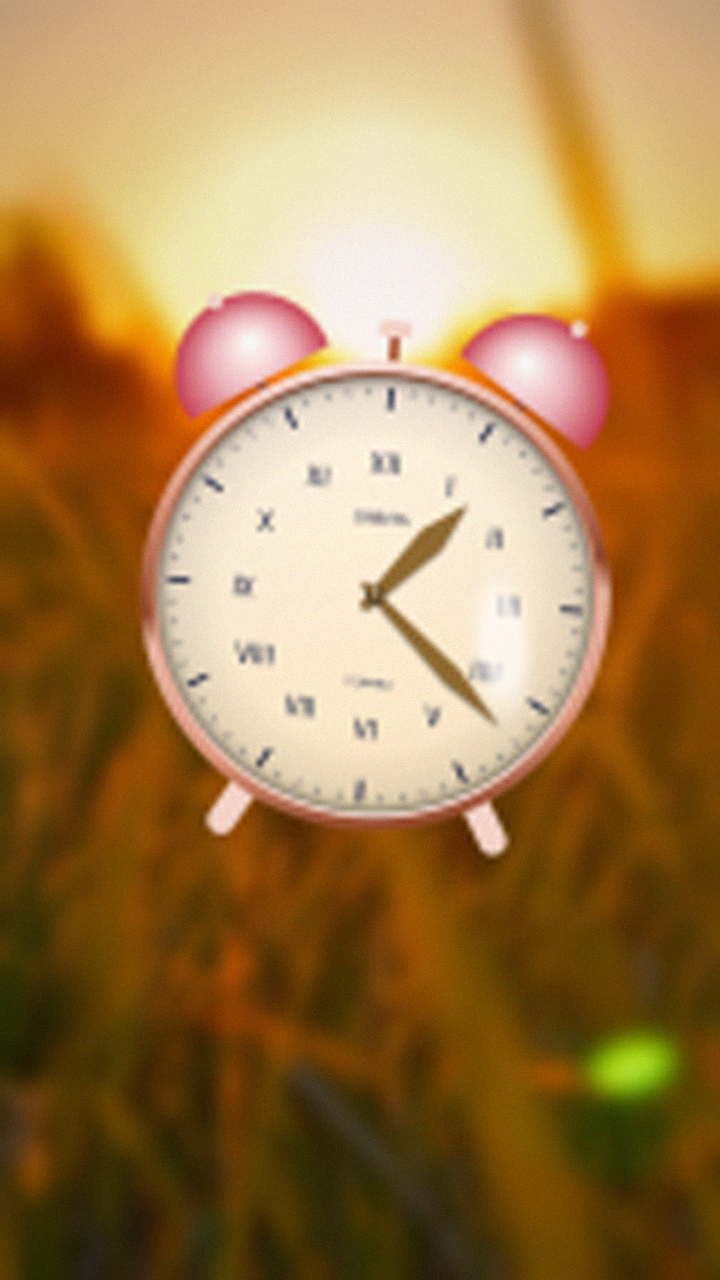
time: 1:22
